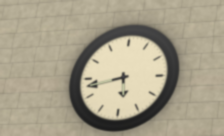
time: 5:43
